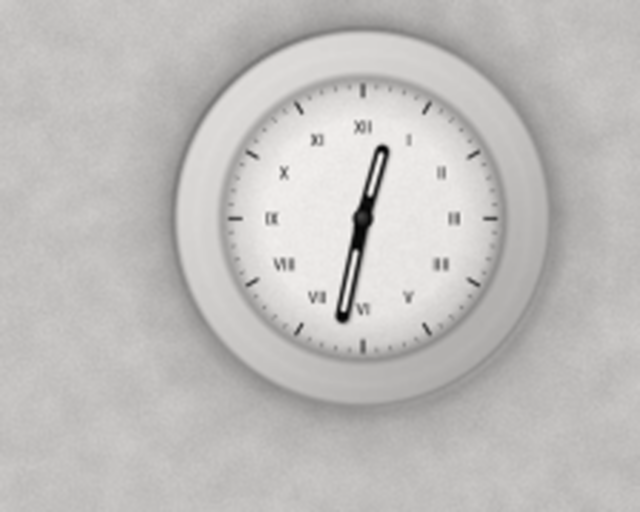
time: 12:32
